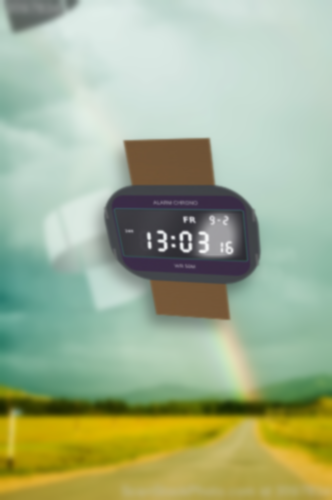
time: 13:03:16
